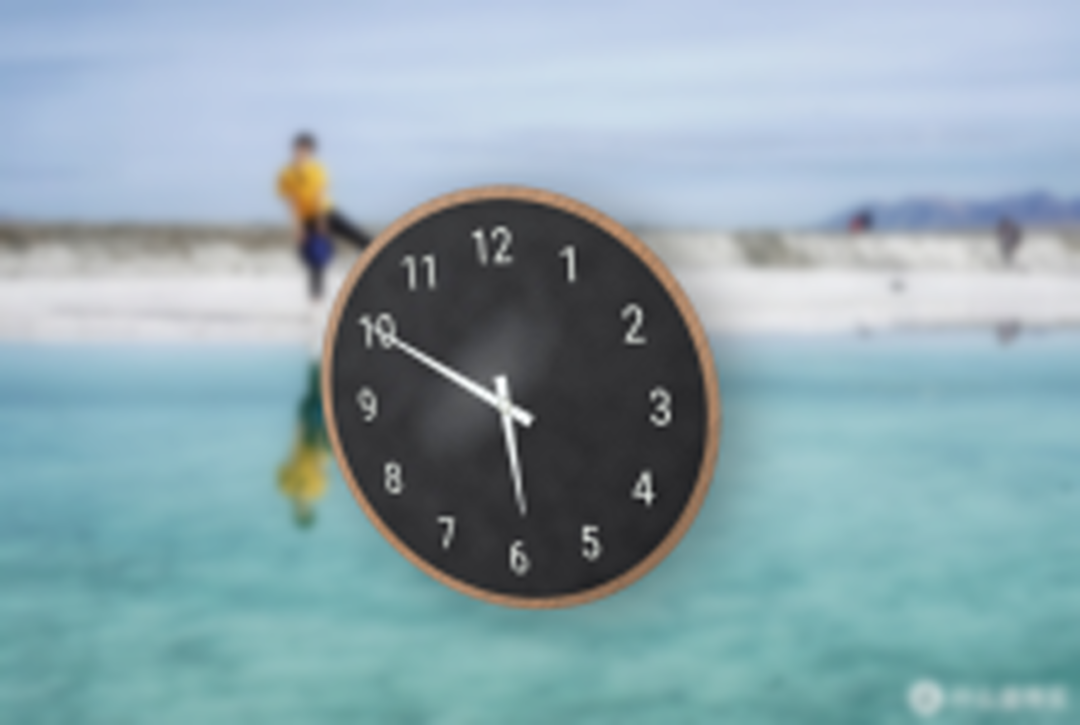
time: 5:50
